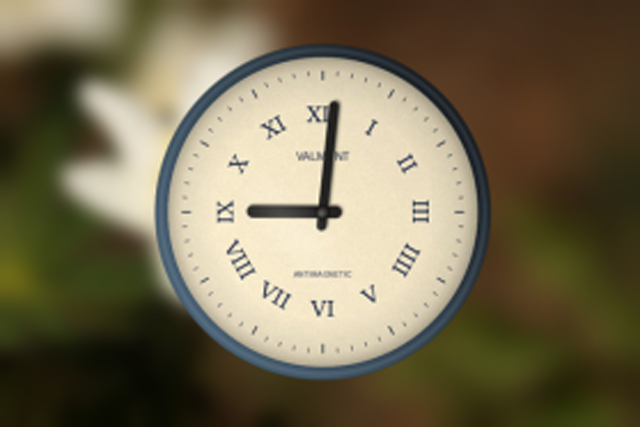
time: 9:01
